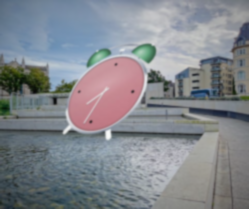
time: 7:32
